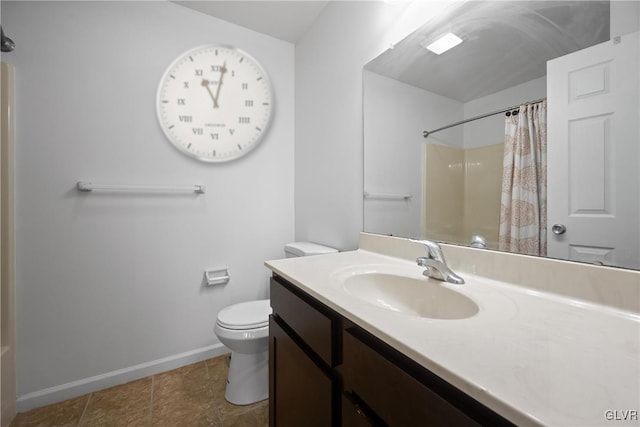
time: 11:02
